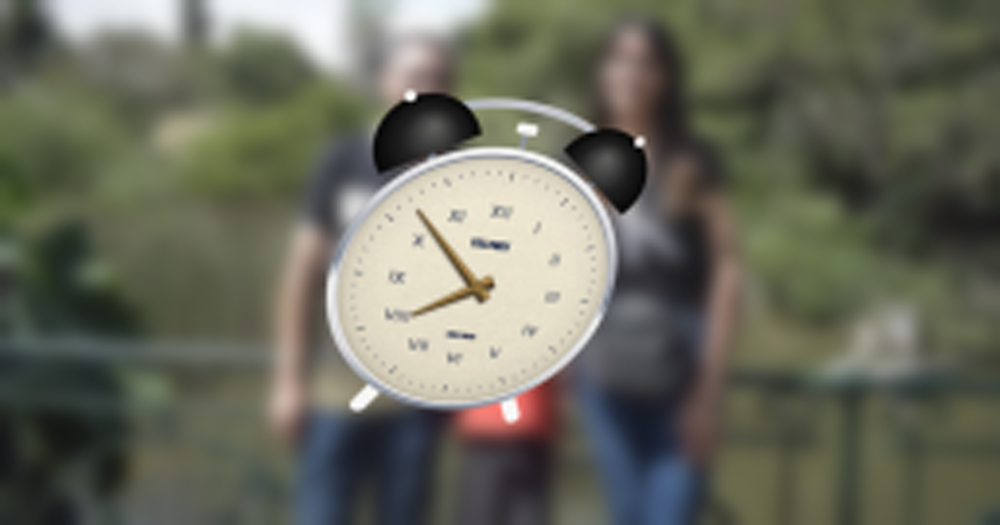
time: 7:52
